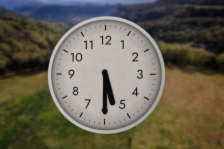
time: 5:30
